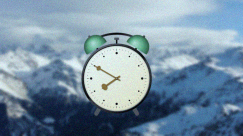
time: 7:50
